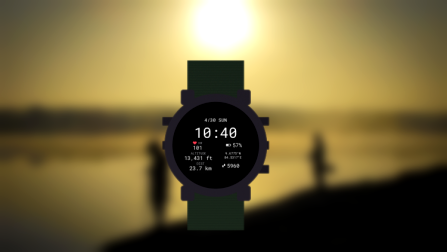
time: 10:40
